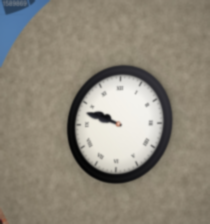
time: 9:48
